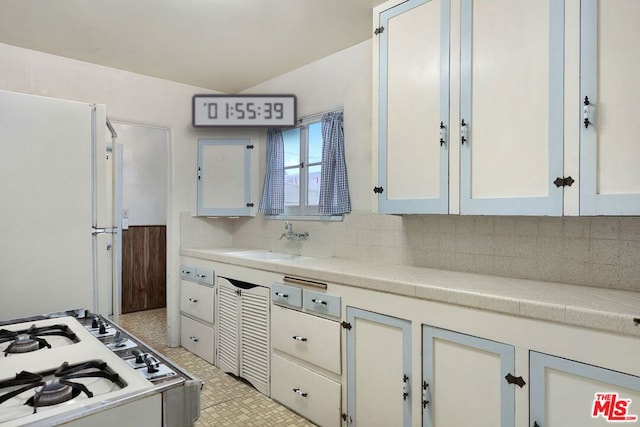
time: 1:55:39
